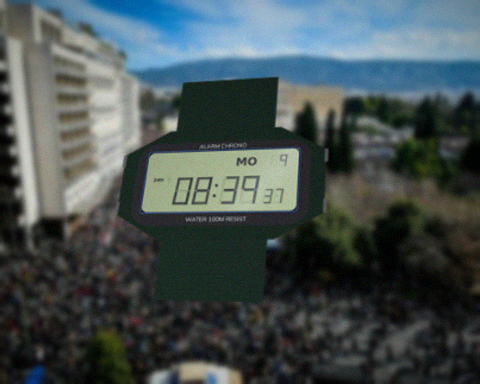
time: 8:39:37
